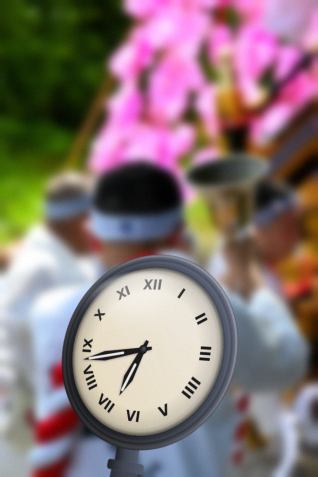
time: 6:43
